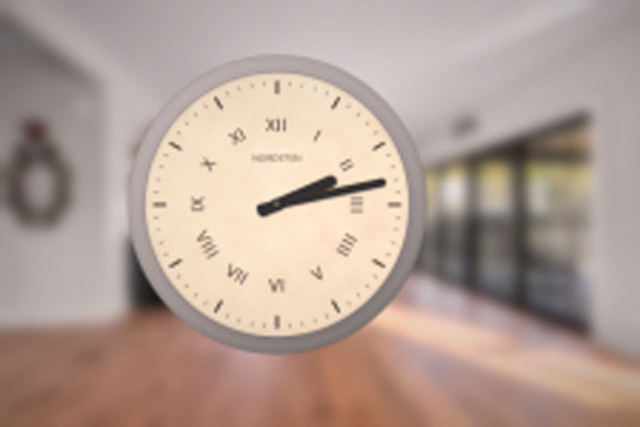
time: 2:13
